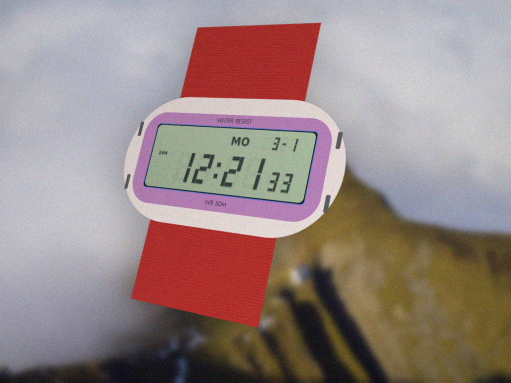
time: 12:21:33
